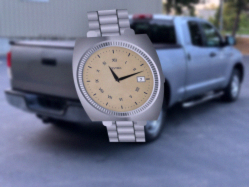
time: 11:12
